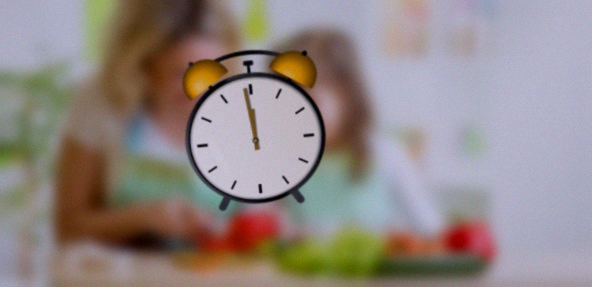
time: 11:59
